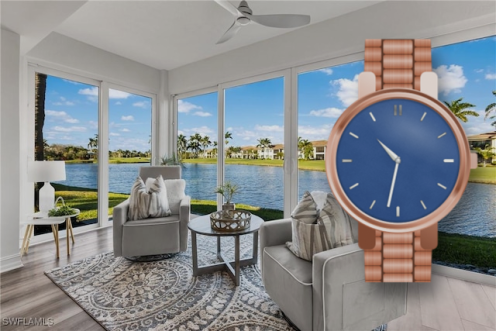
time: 10:32
